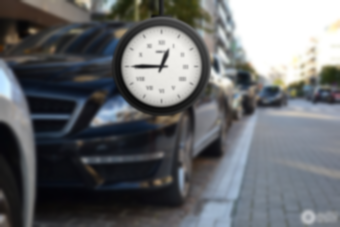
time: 12:45
